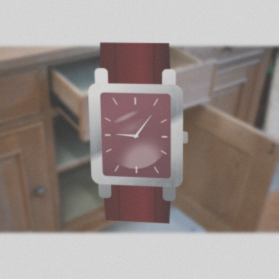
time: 9:06
